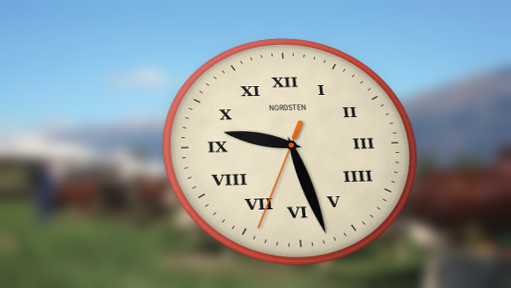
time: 9:27:34
